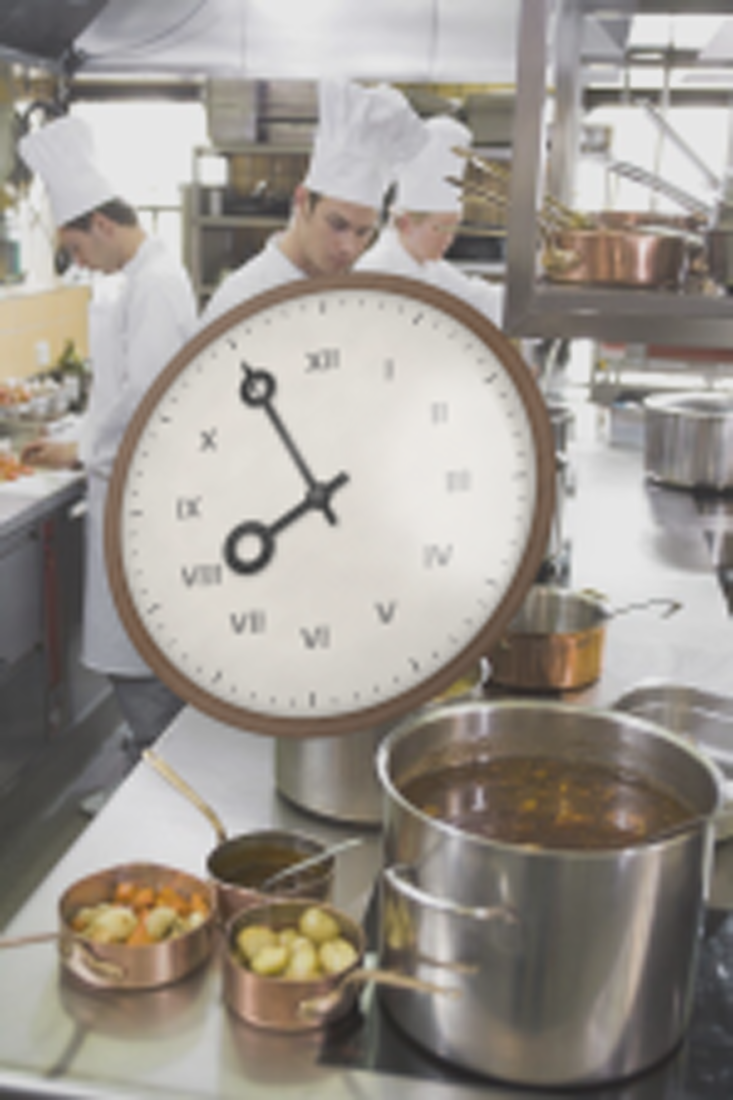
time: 7:55
